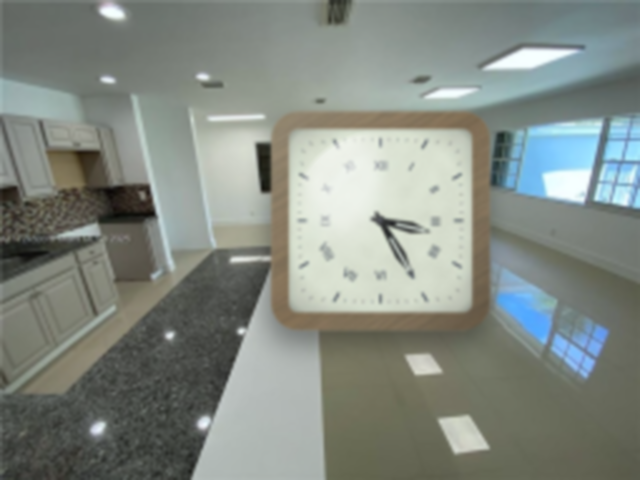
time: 3:25
